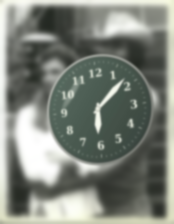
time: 6:08
